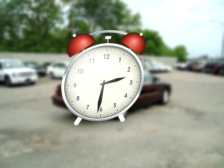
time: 2:31
